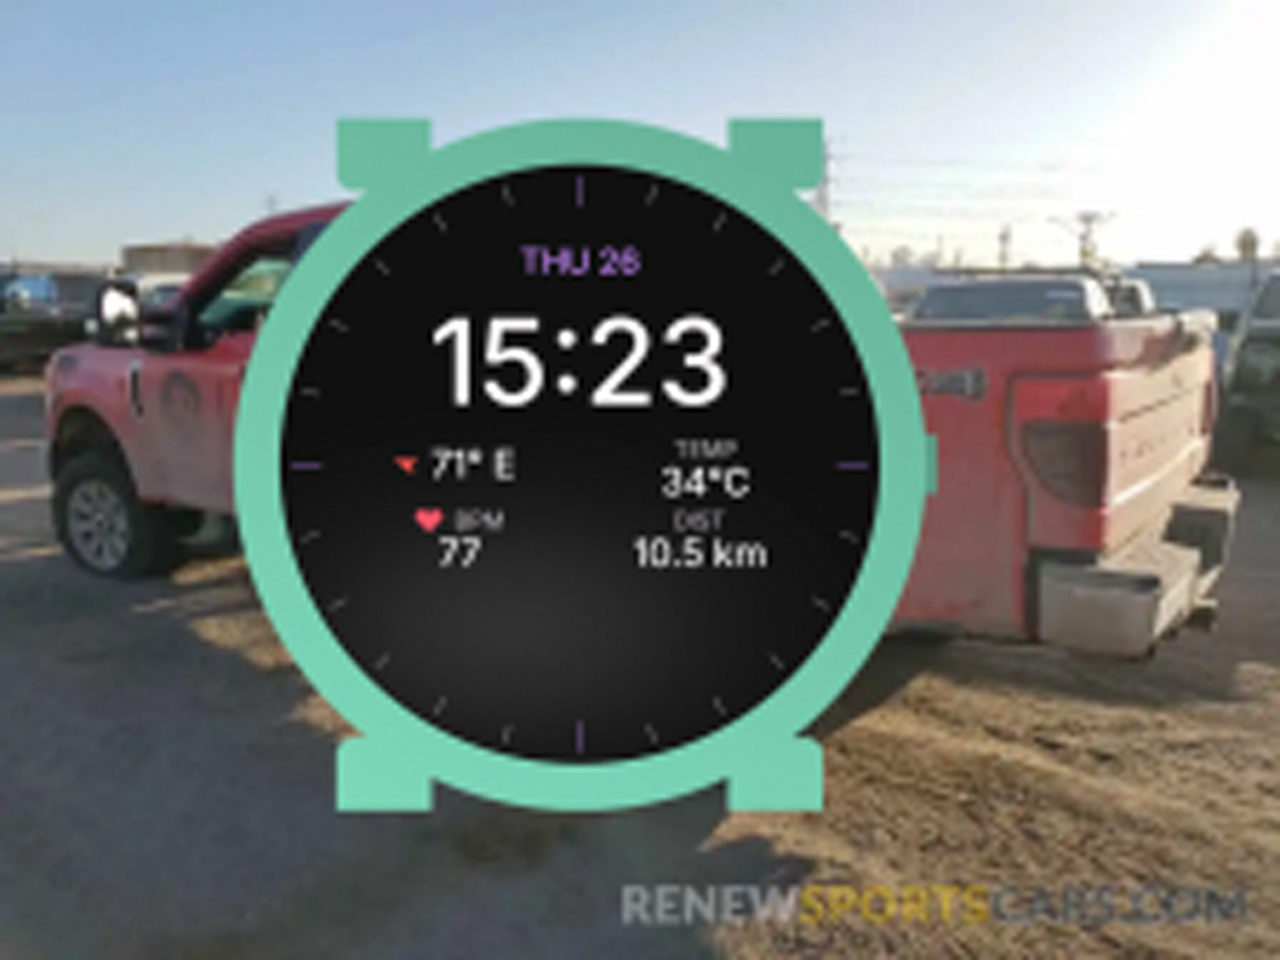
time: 15:23
